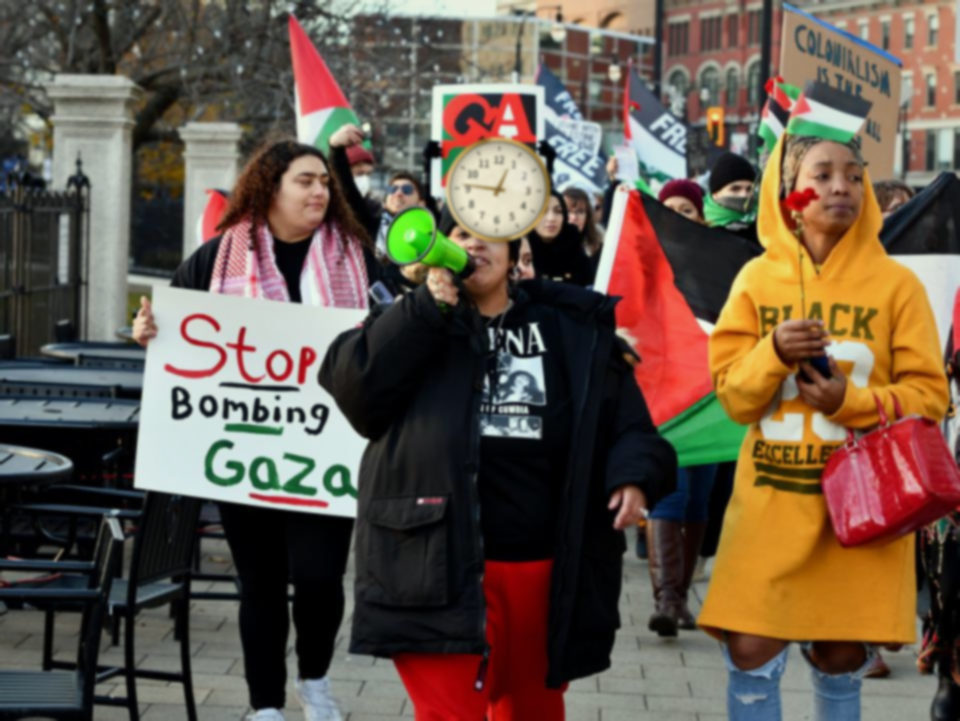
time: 12:46
